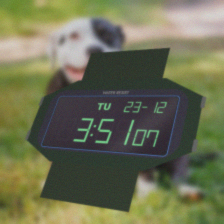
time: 3:51:07
